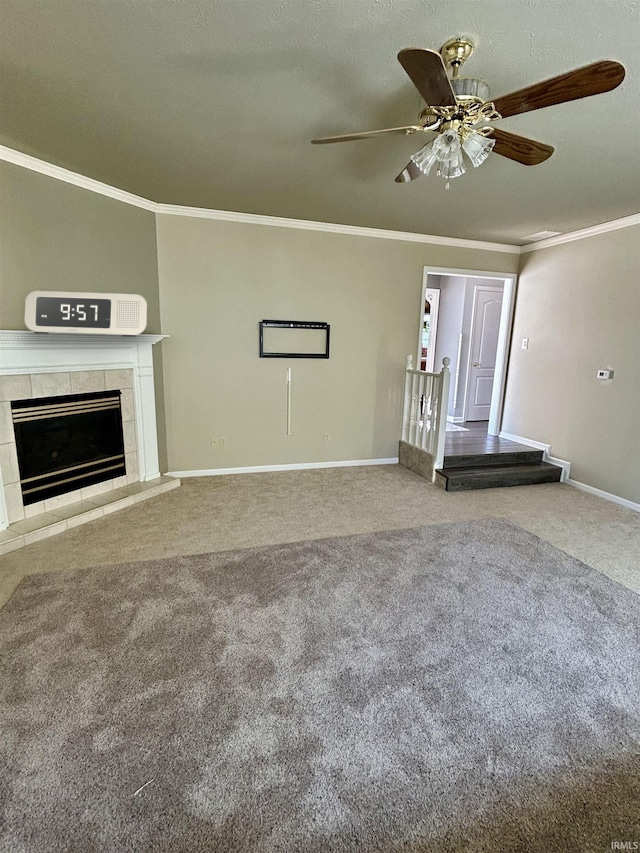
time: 9:57
